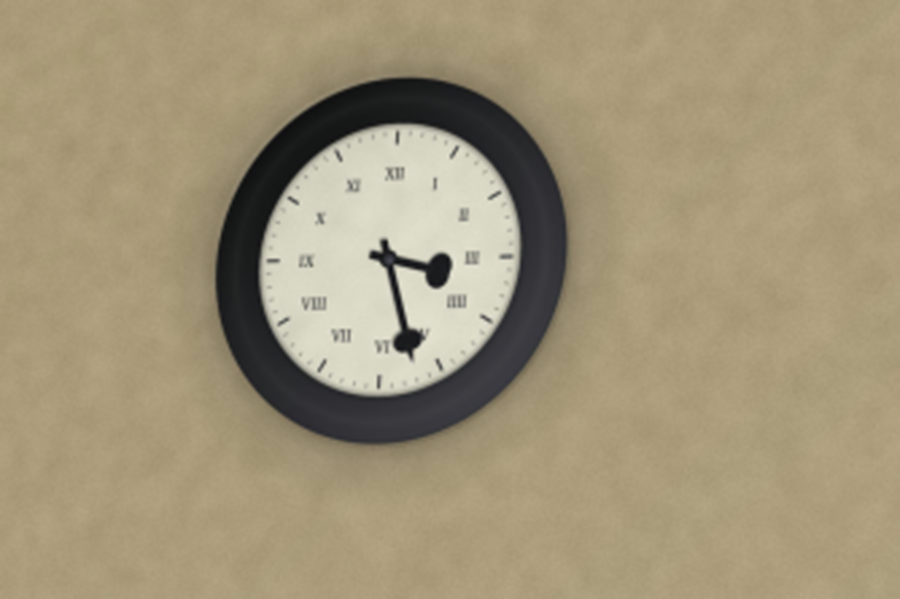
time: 3:27
